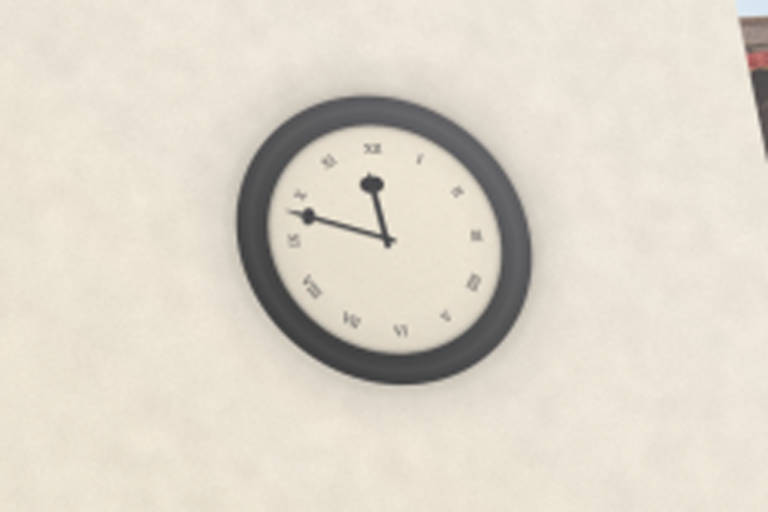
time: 11:48
